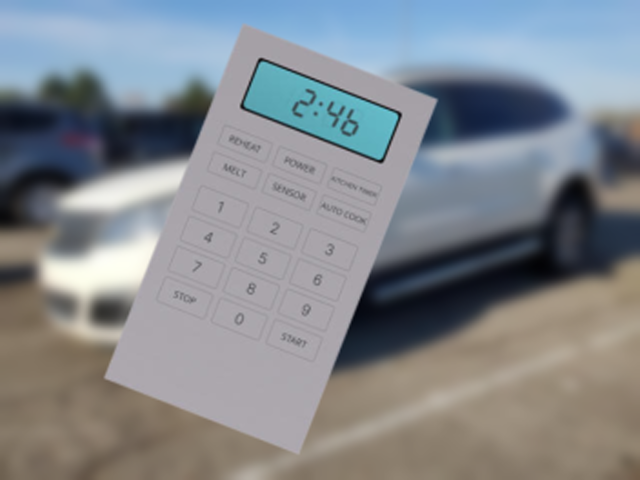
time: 2:46
